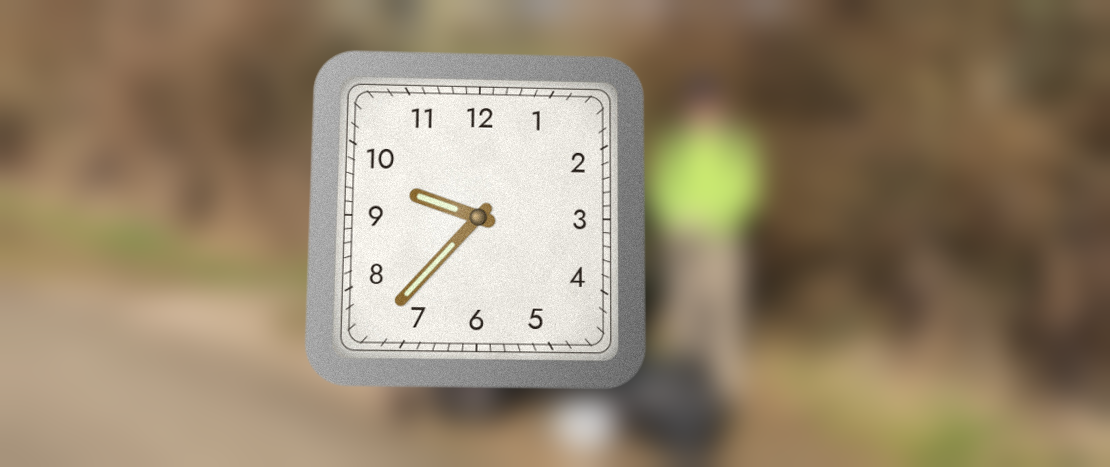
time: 9:37
